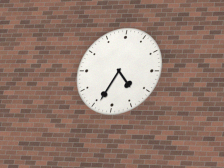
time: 4:34
